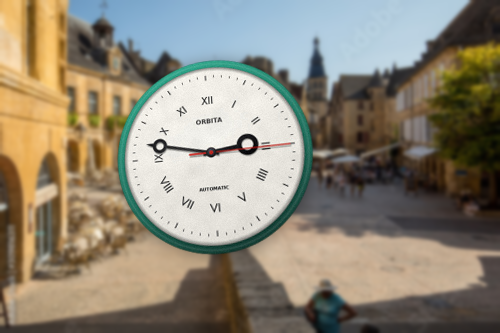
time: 2:47:15
